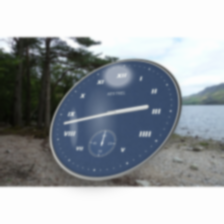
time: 2:43
